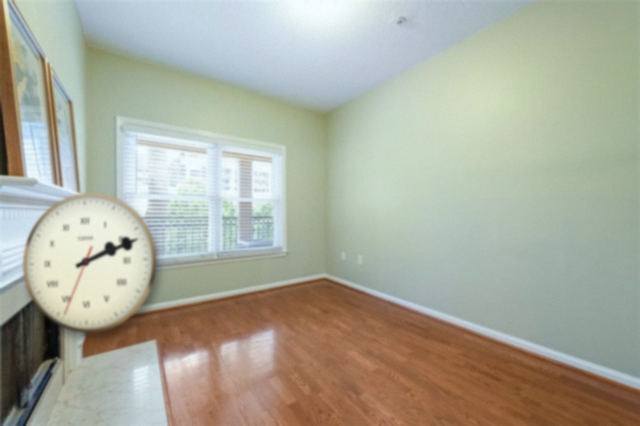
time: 2:11:34
